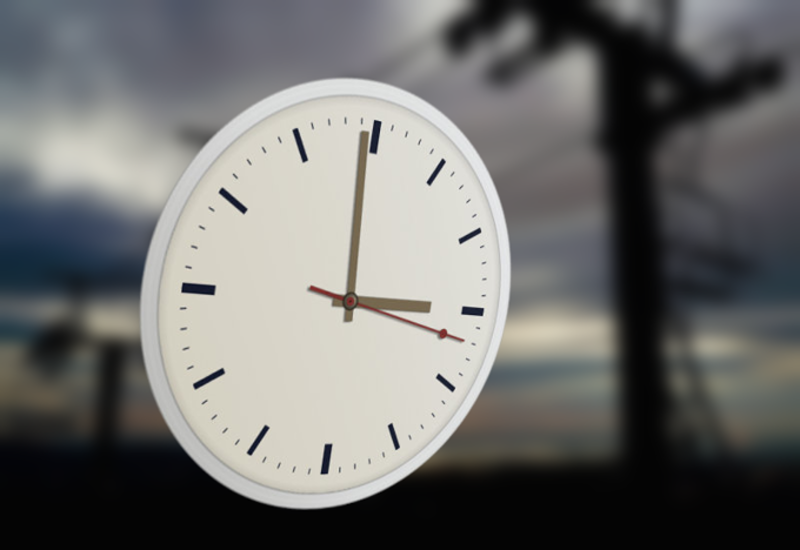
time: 2:59:17
